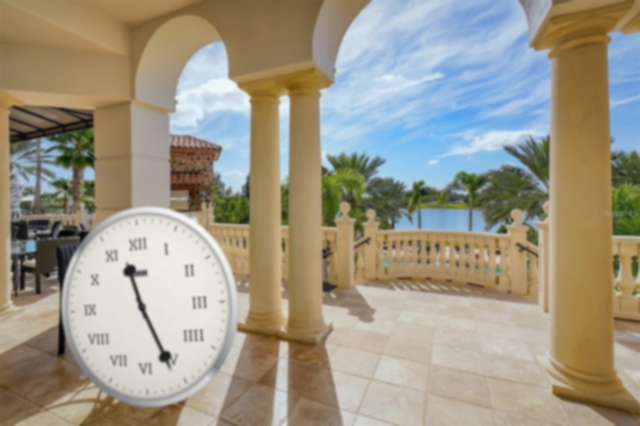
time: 11:26
